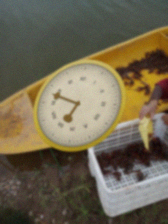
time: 6:48
